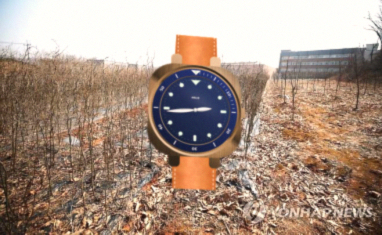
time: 2:44
